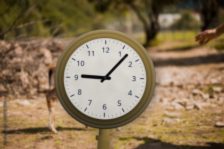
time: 9:07
